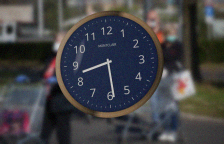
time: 8:29
